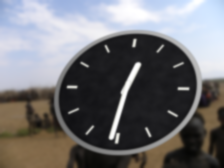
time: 12:31
